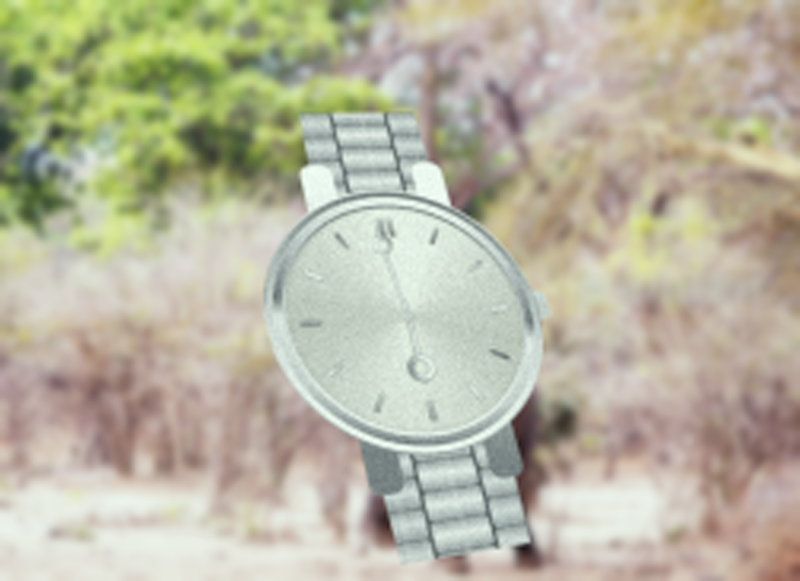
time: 5:59
